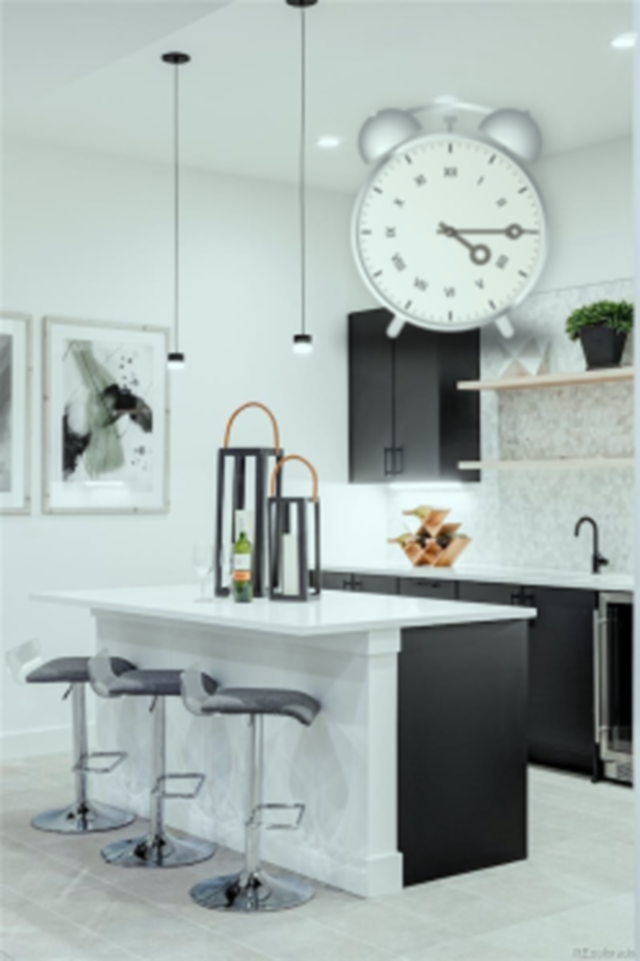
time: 4:15
